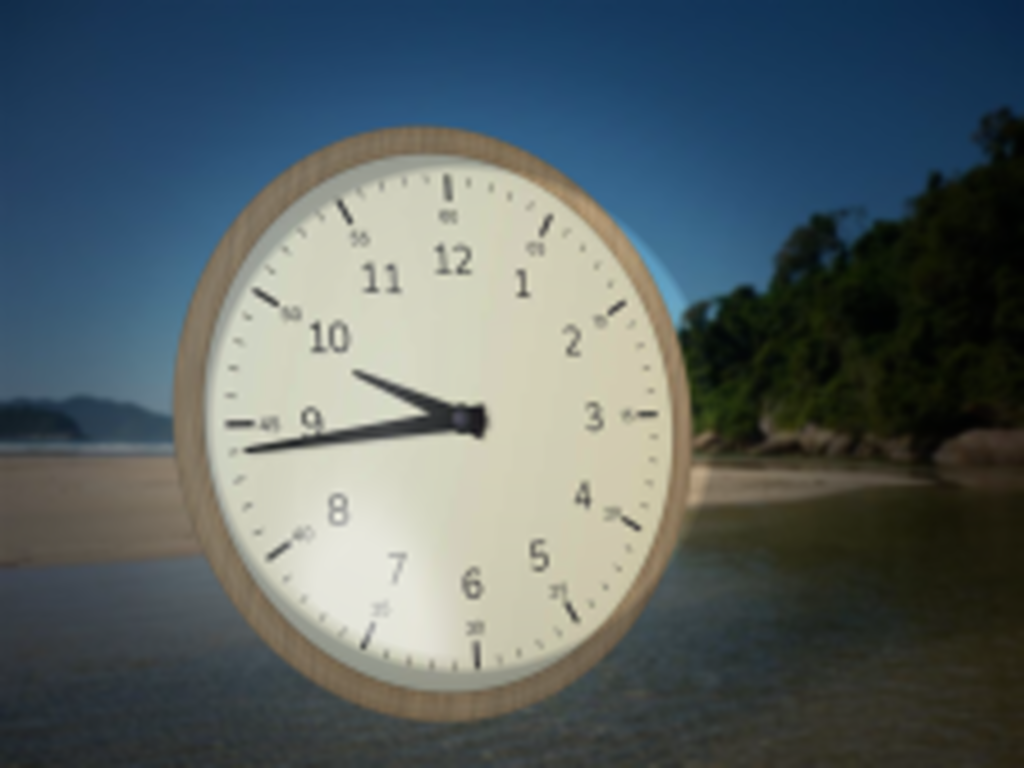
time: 9:44
